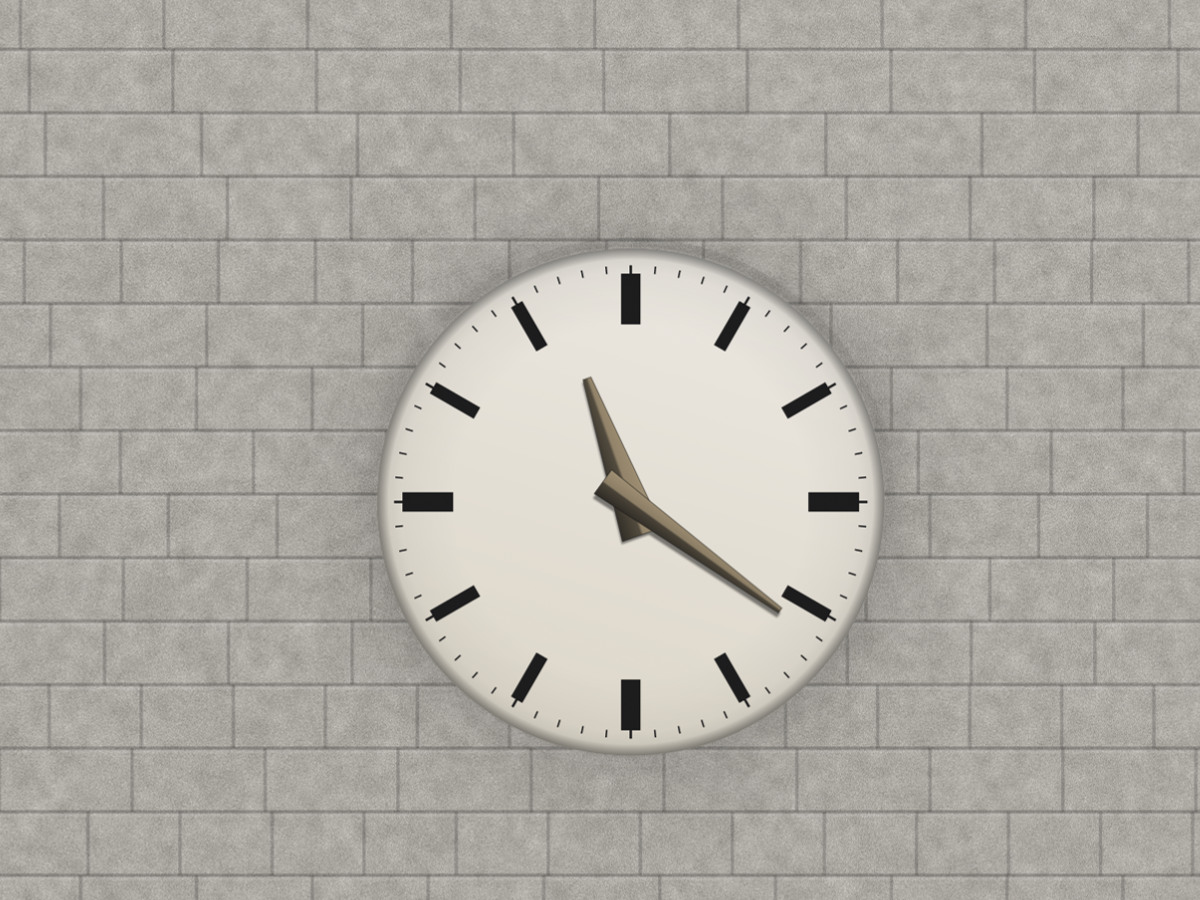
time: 11:21
